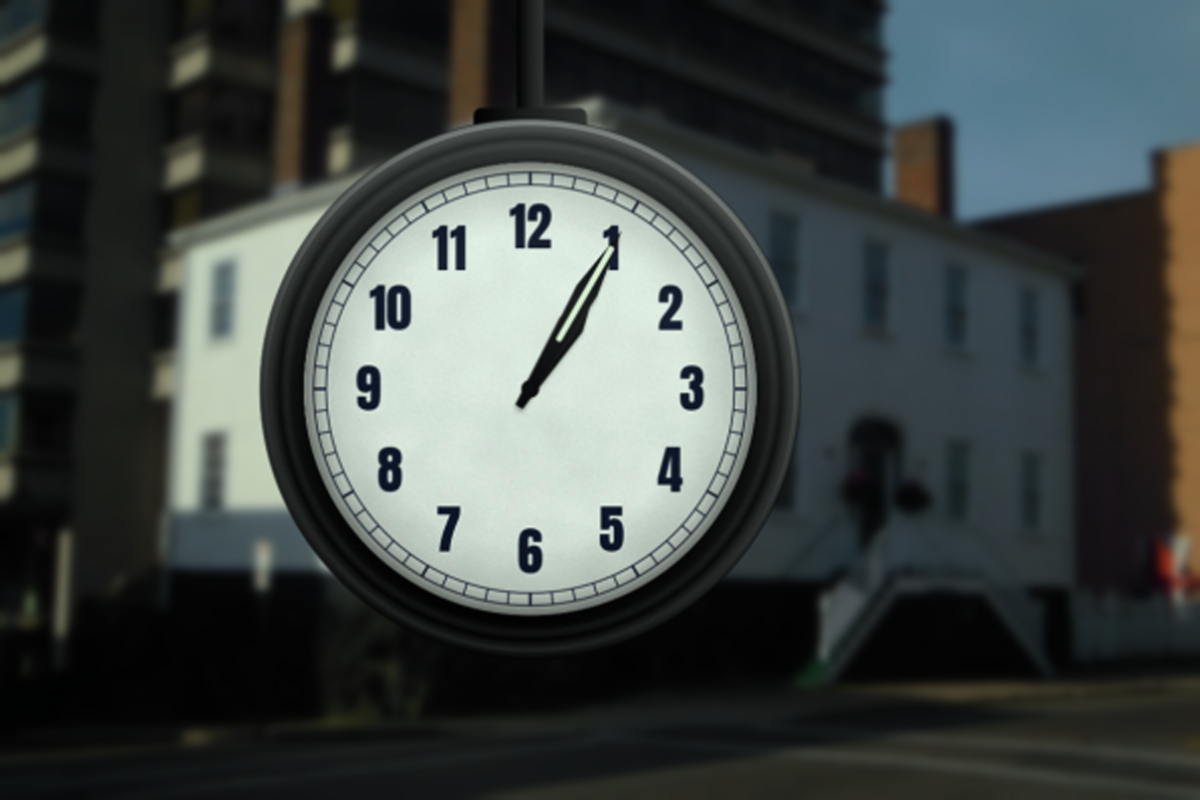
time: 1:05
